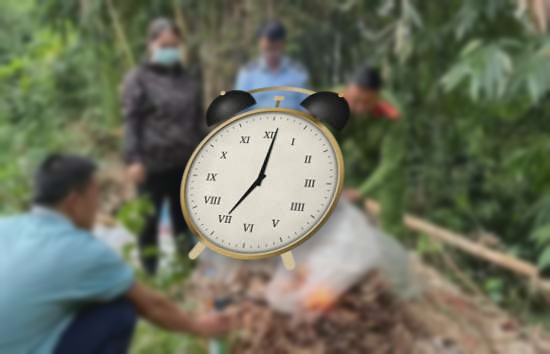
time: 7:01
